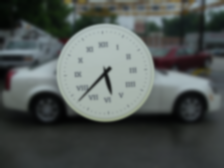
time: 5:38
